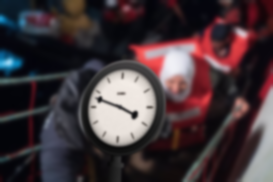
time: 3:48
